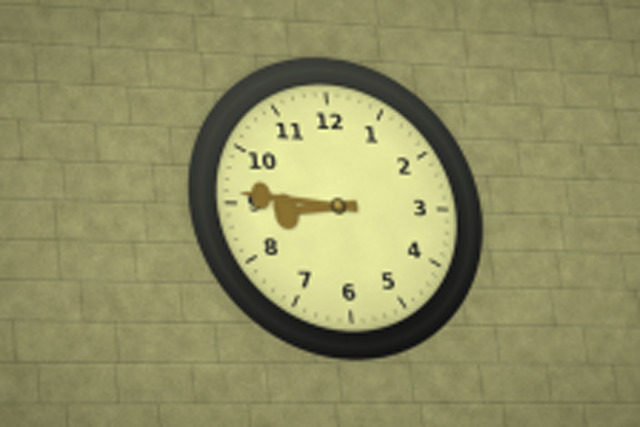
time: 8:46
